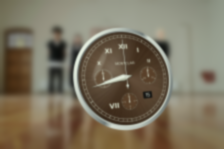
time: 8:43
